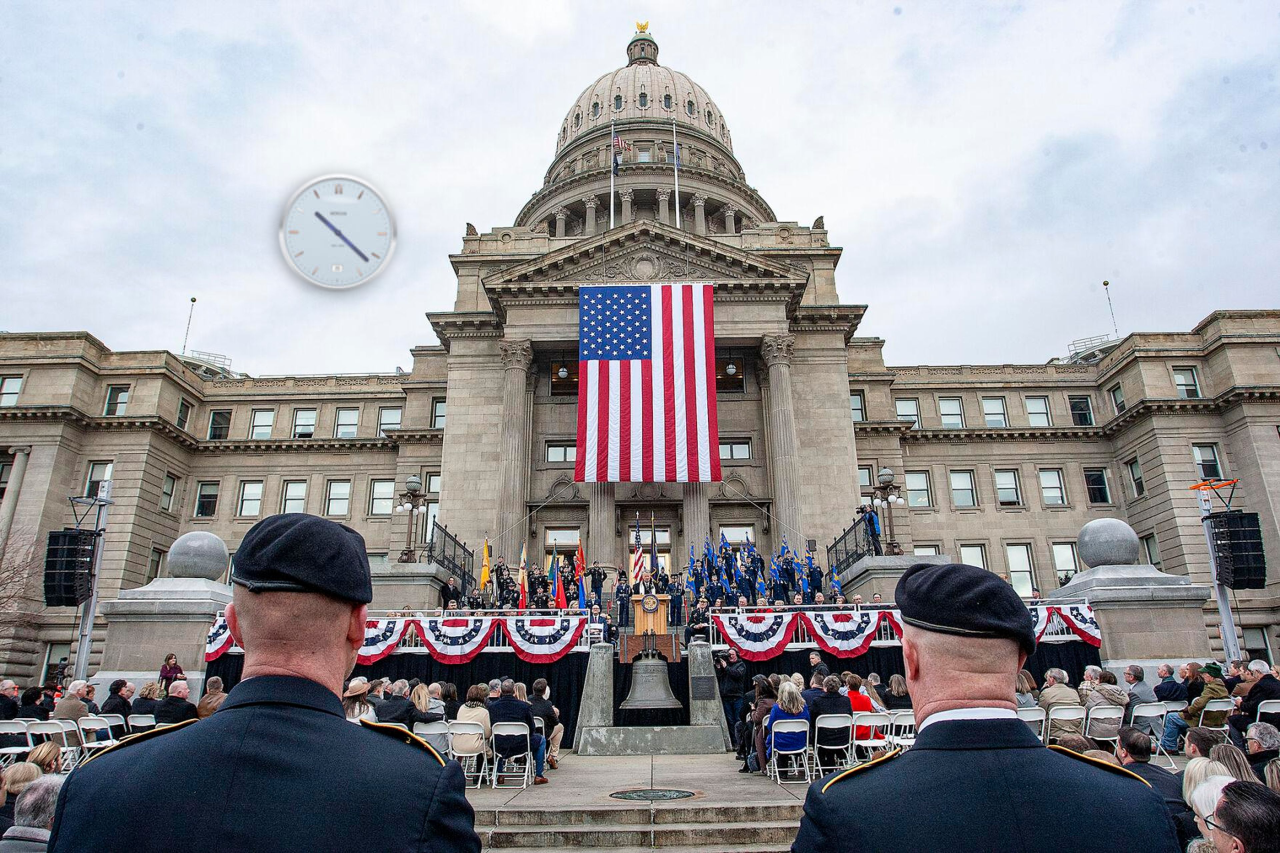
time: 10:22
